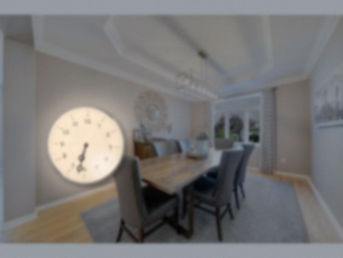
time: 6:32
